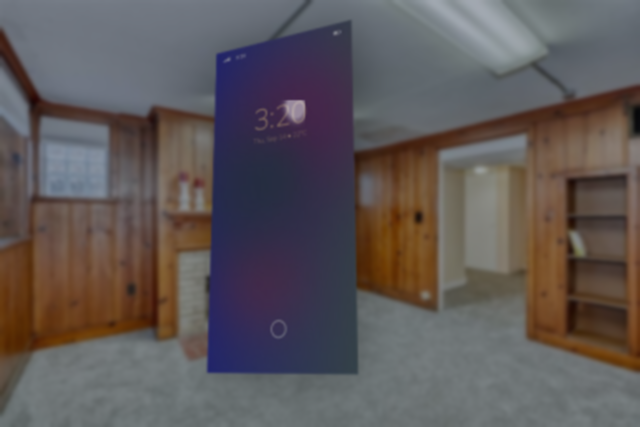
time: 3:20
